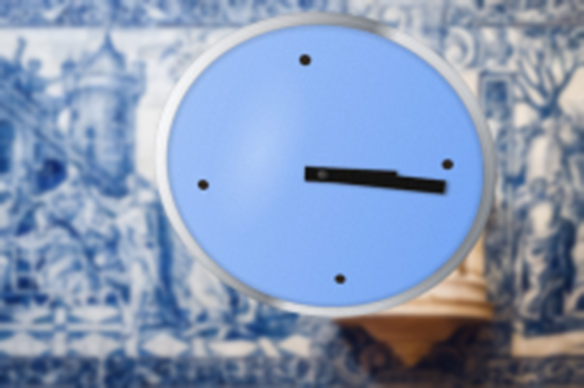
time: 3:17
